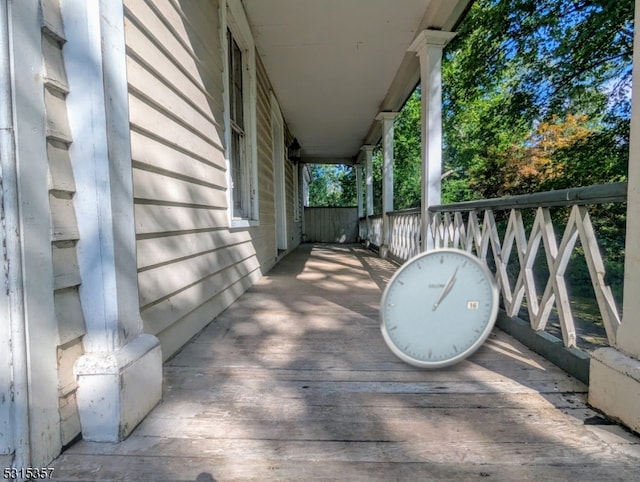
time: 1:04
